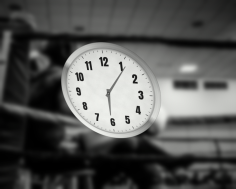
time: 6:06
